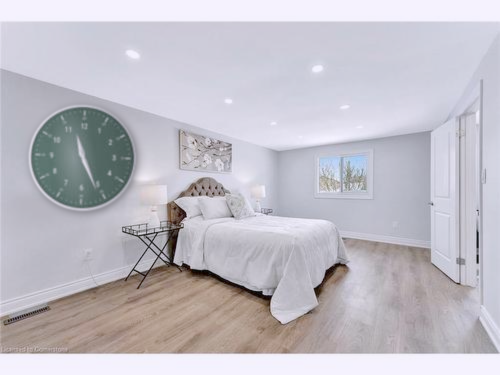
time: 11:26
